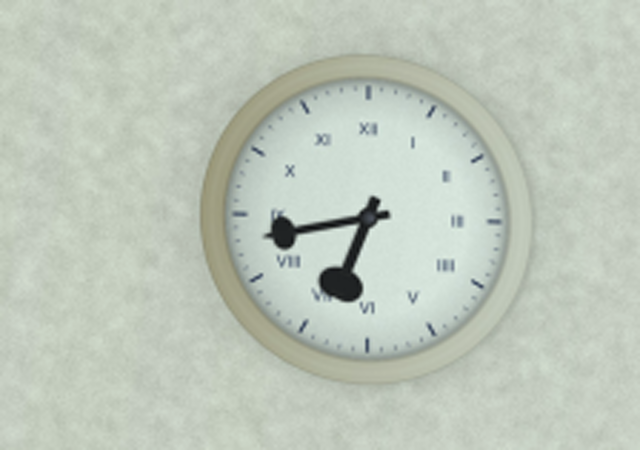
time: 6:43
